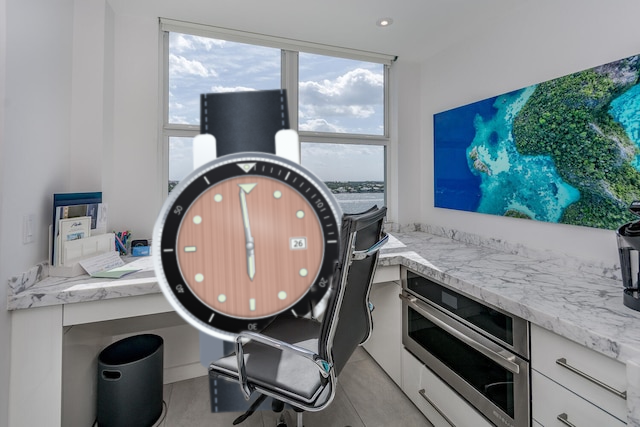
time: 5:59
